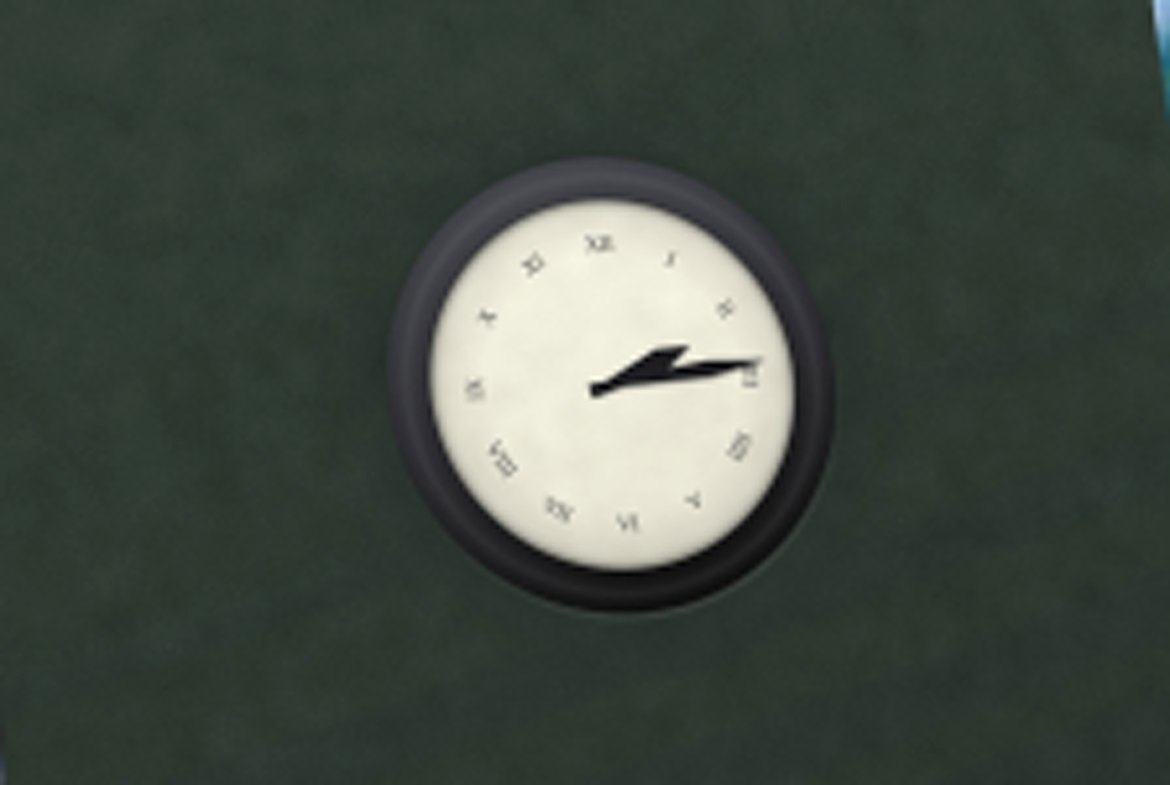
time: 2:14
